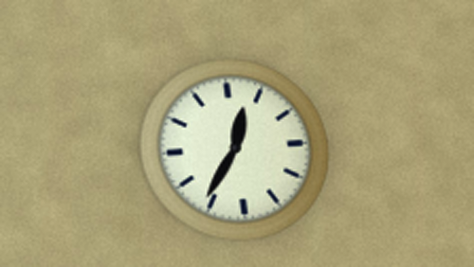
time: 12:36
